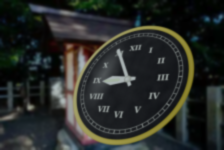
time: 8:55
